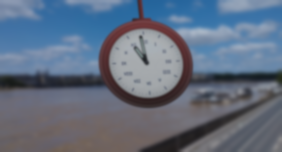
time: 10:59
